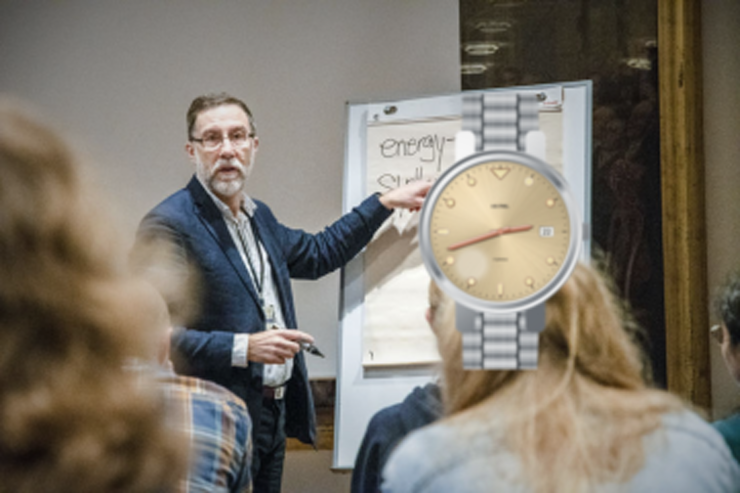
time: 2:42
